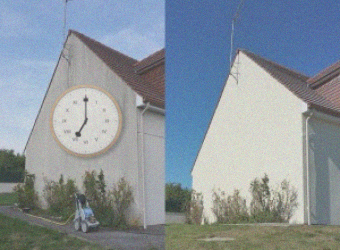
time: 7:00
